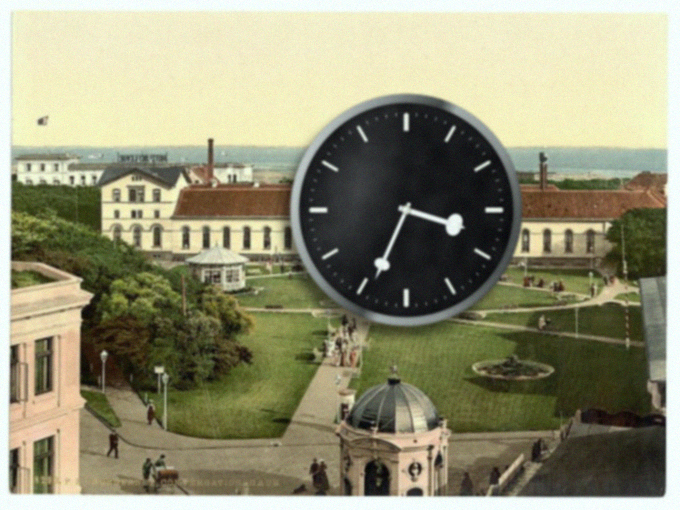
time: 3:34
